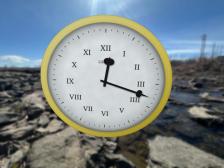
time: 12:18
